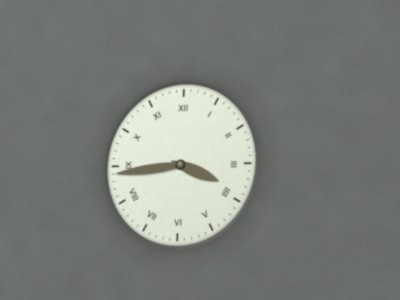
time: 3:44
